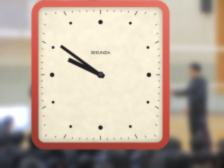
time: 9:51
